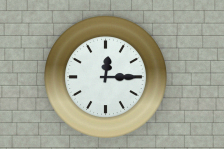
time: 12:15
